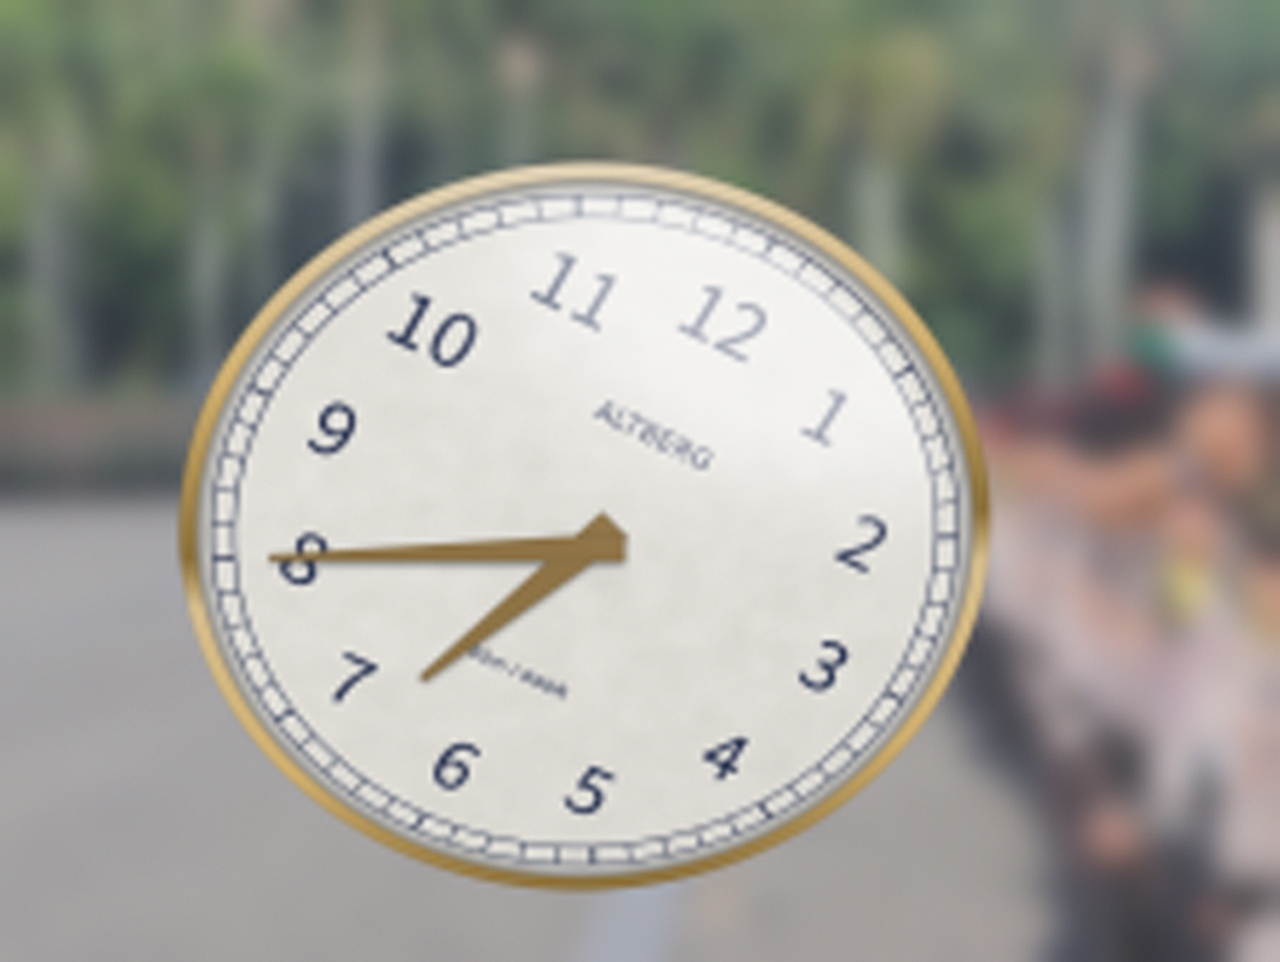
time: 6:40
